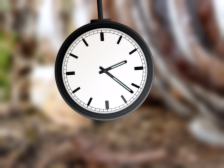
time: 2:22
